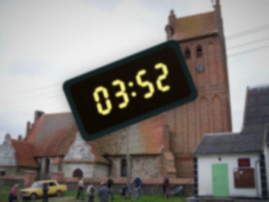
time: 3:52
